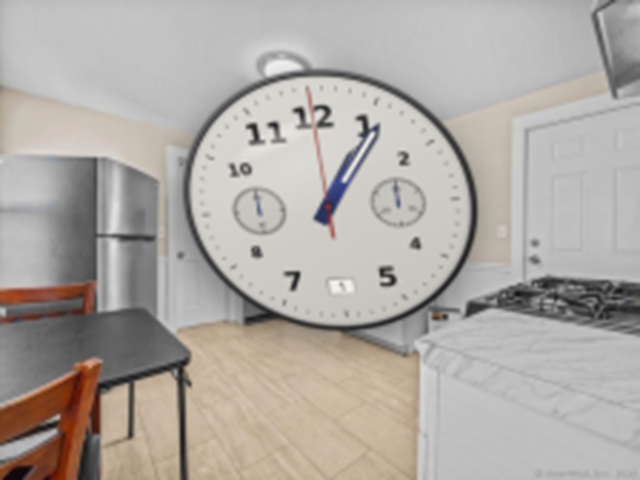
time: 1:06
